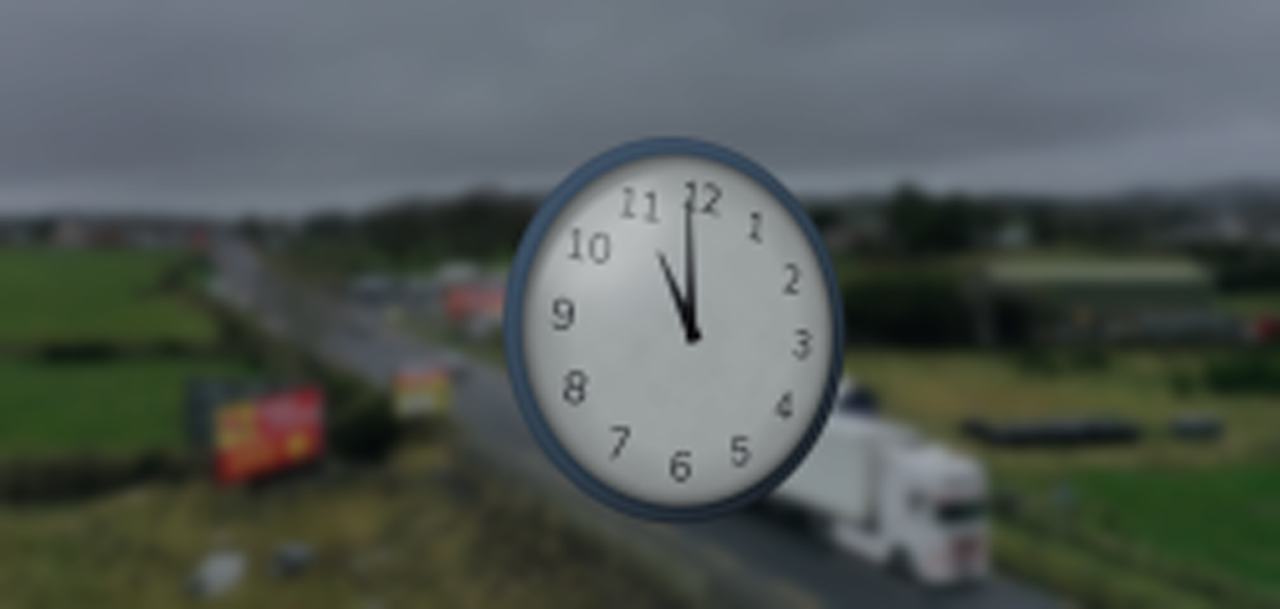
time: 10:59
